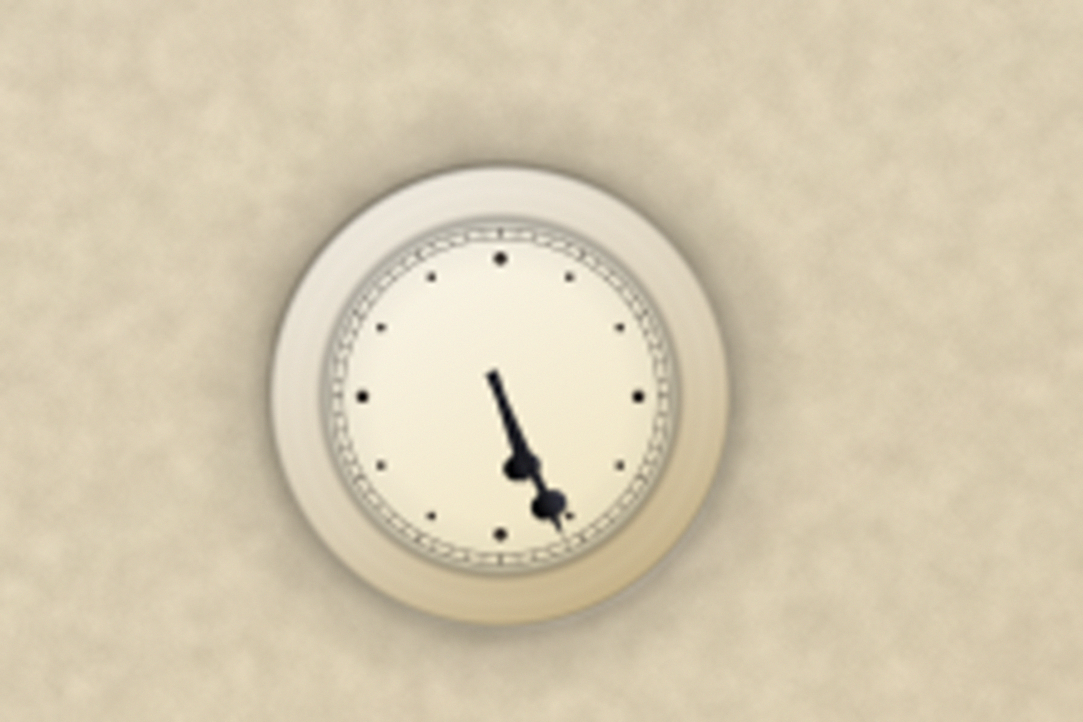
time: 5:26
